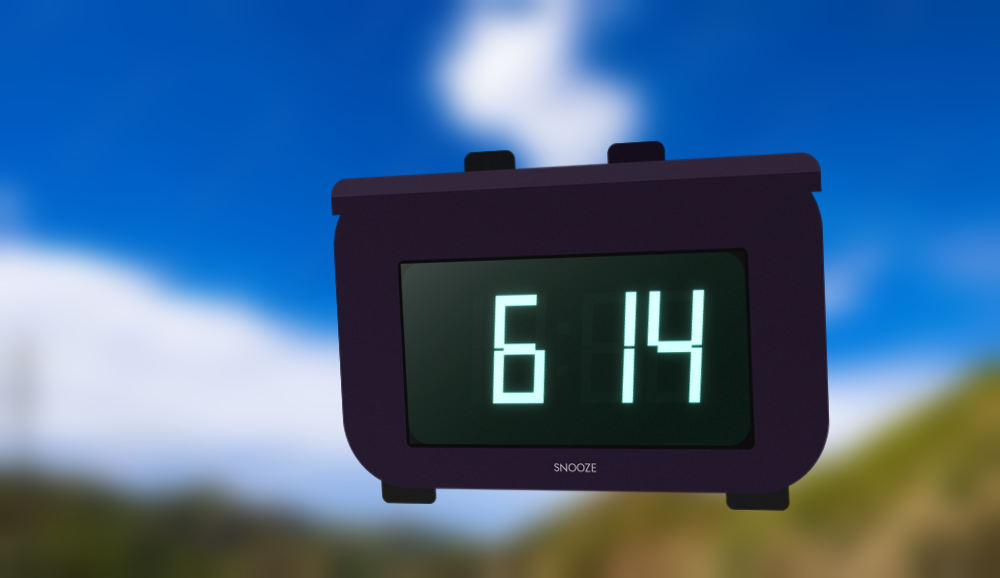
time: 6:14
